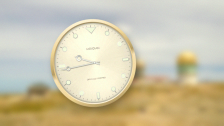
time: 9:44
